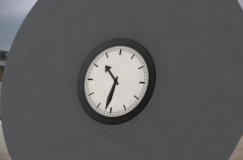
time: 10:32
